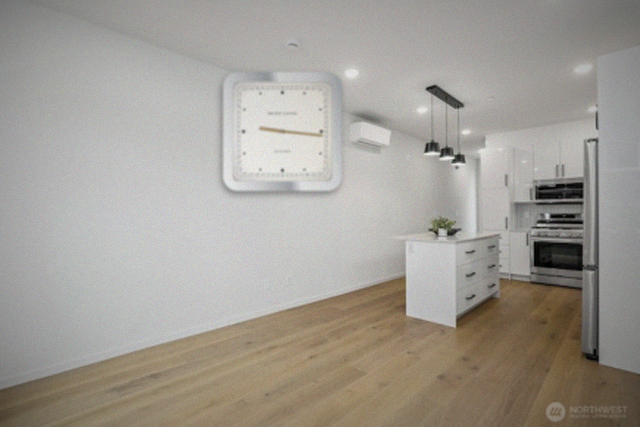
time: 9:16
